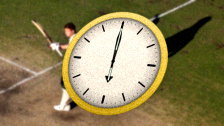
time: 6:00
